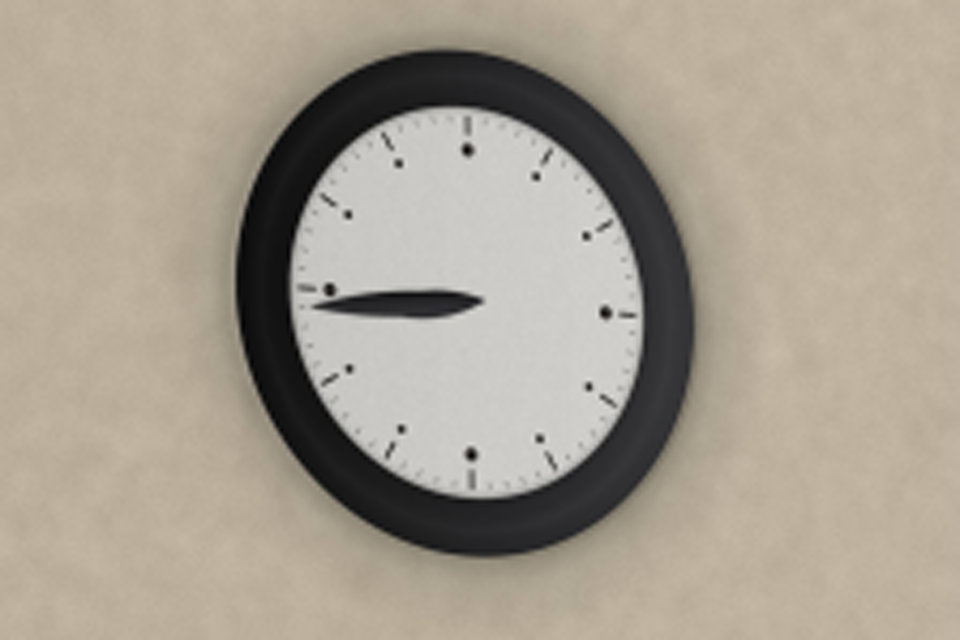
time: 8:44
